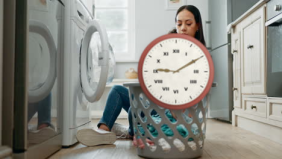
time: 9:10
